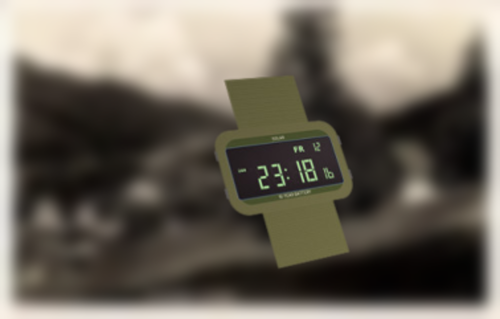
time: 23:18:16
